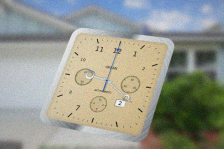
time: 9:20
